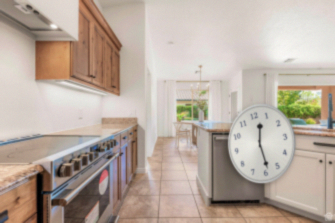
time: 12:29
